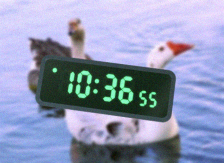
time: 10:36:55
